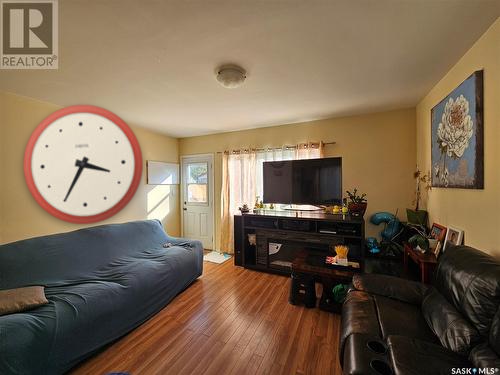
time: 3:35
